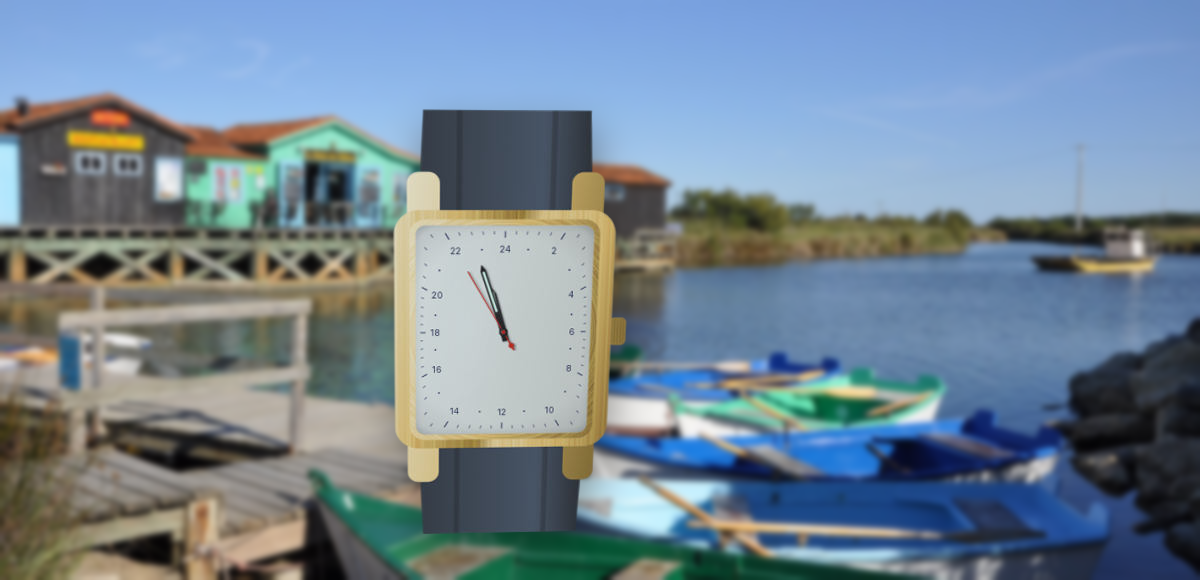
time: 22:56:55
